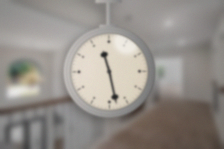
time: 11:28
